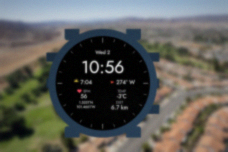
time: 10:56
